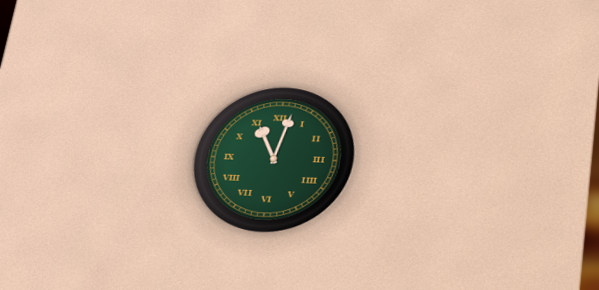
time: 11:02
